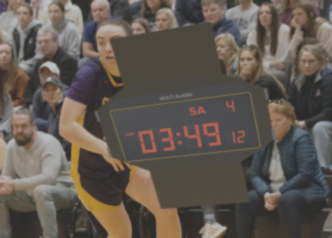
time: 3:49:12
